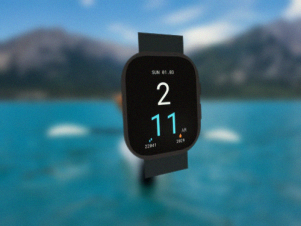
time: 2:11
